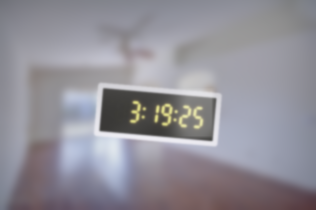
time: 3:19:25
